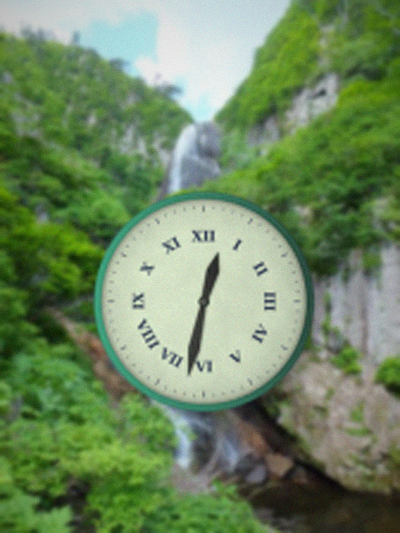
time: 12:32
